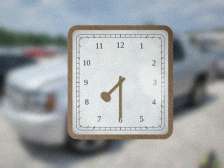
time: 7:30
